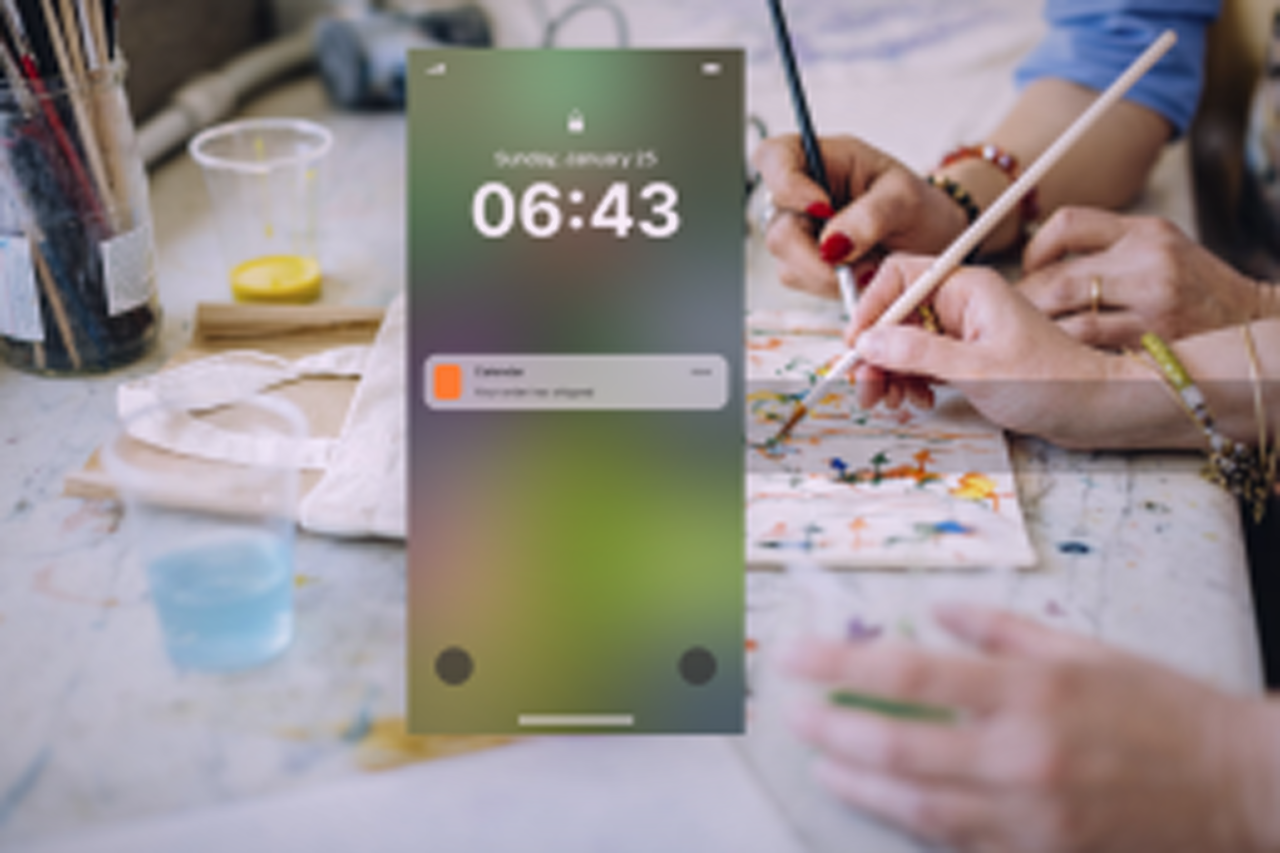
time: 6:43
